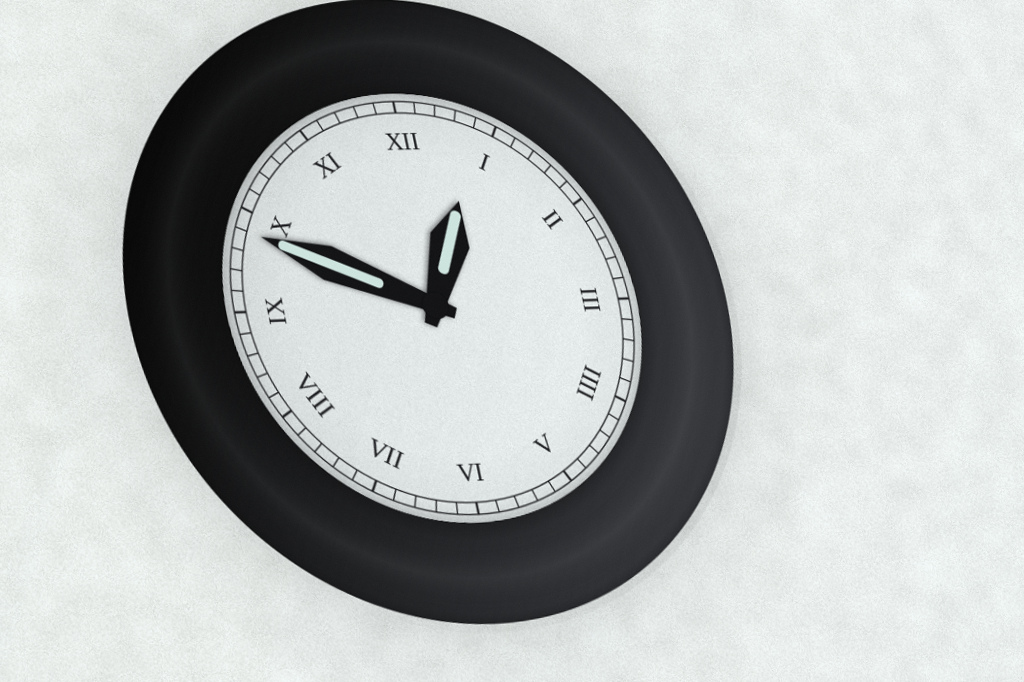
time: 12:49
